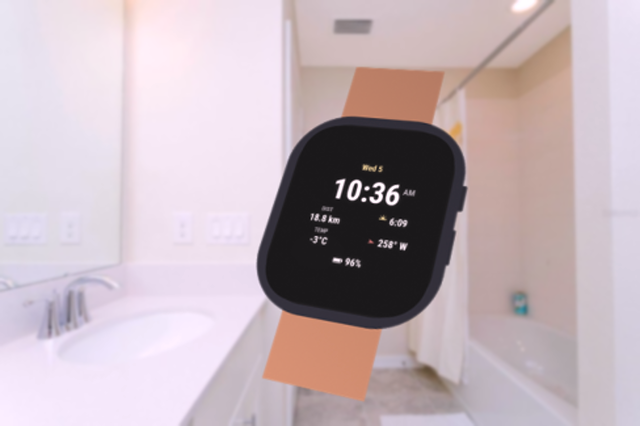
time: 10:36
